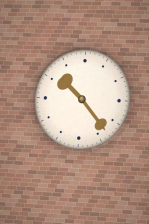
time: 10:23
